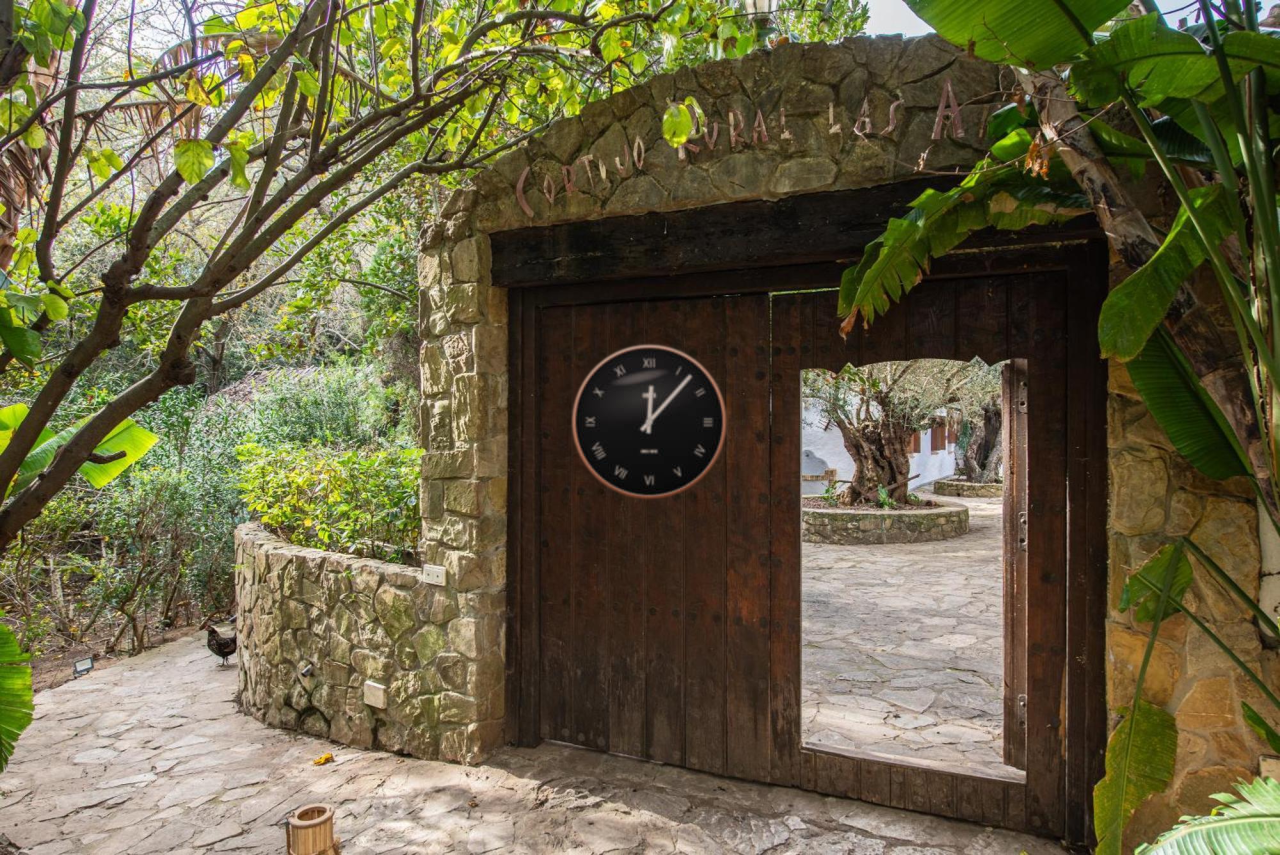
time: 12:07
